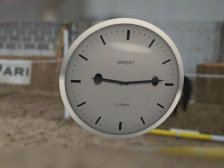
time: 9:14
